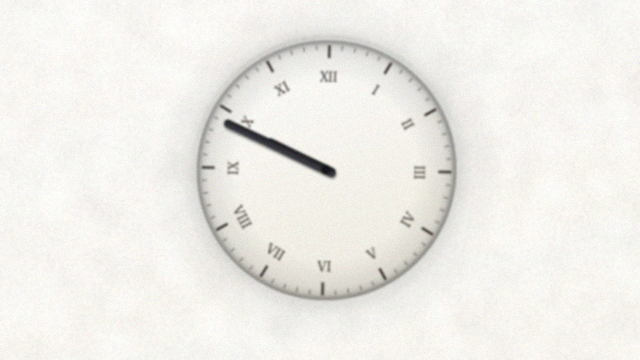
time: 9:49
